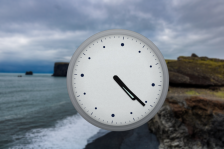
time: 4:21
